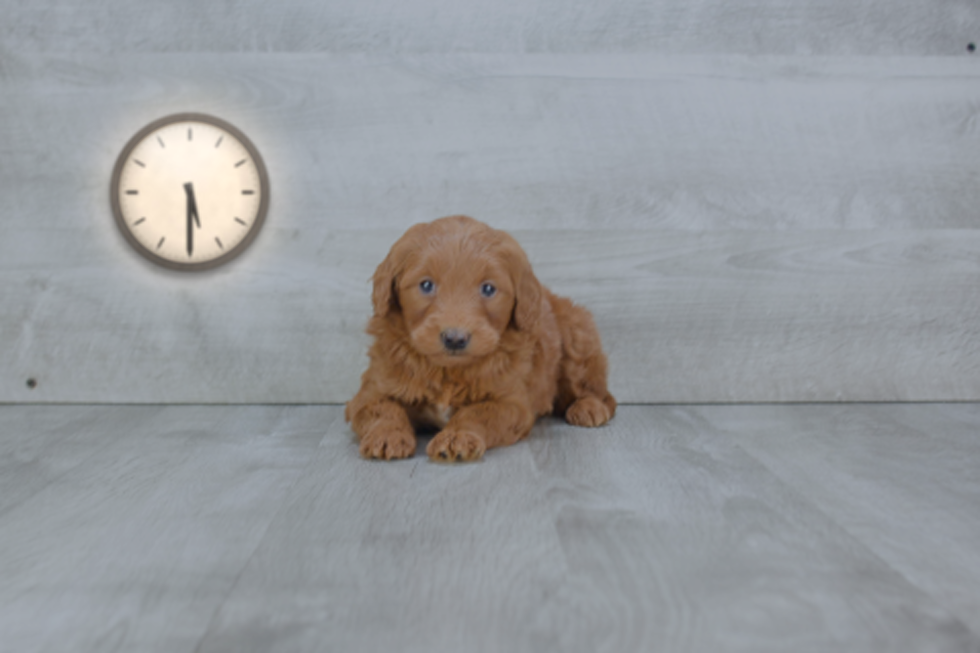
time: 5:30
